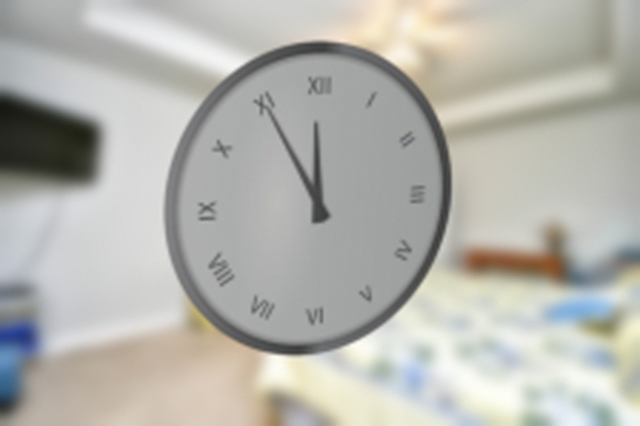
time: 11:55
